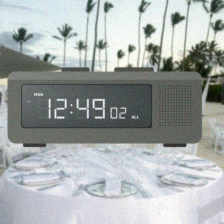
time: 12:49:02
